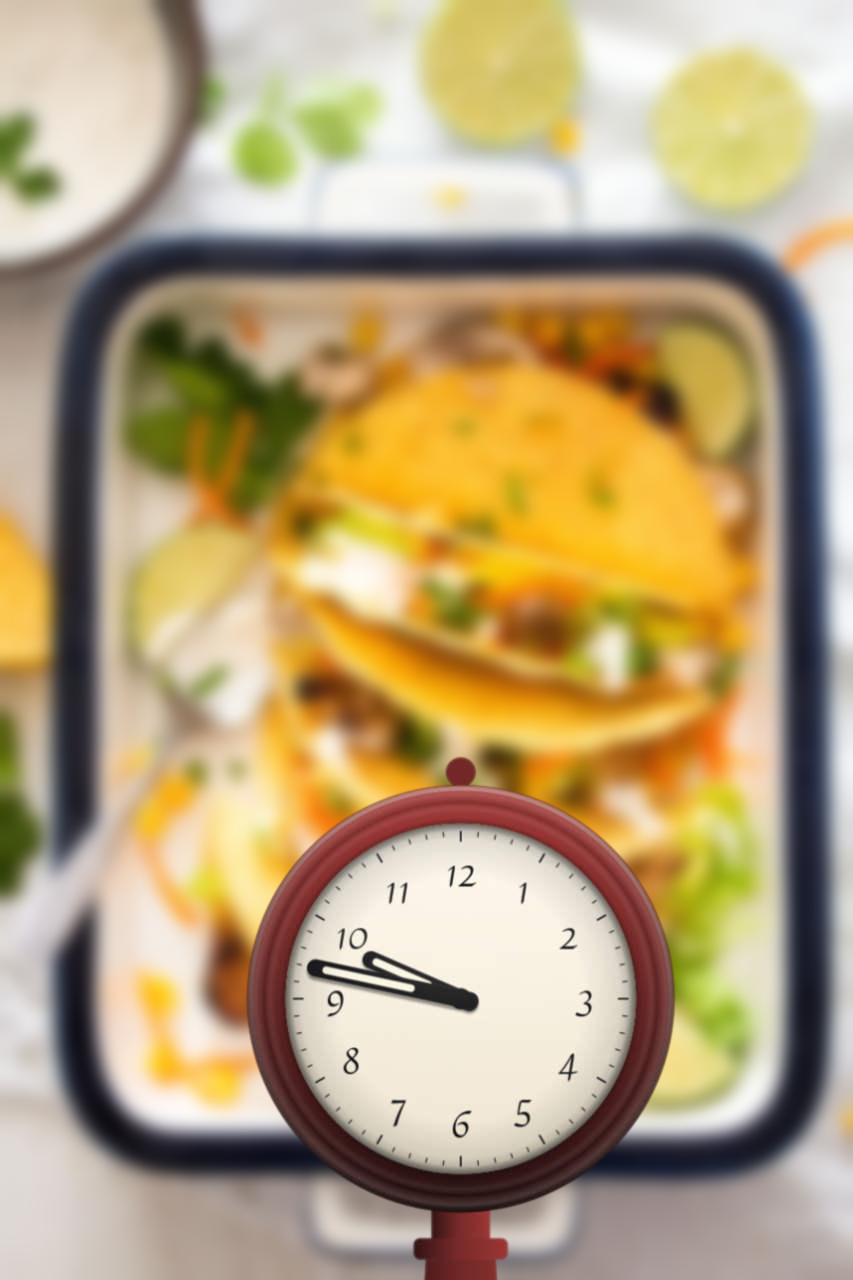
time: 9:47
